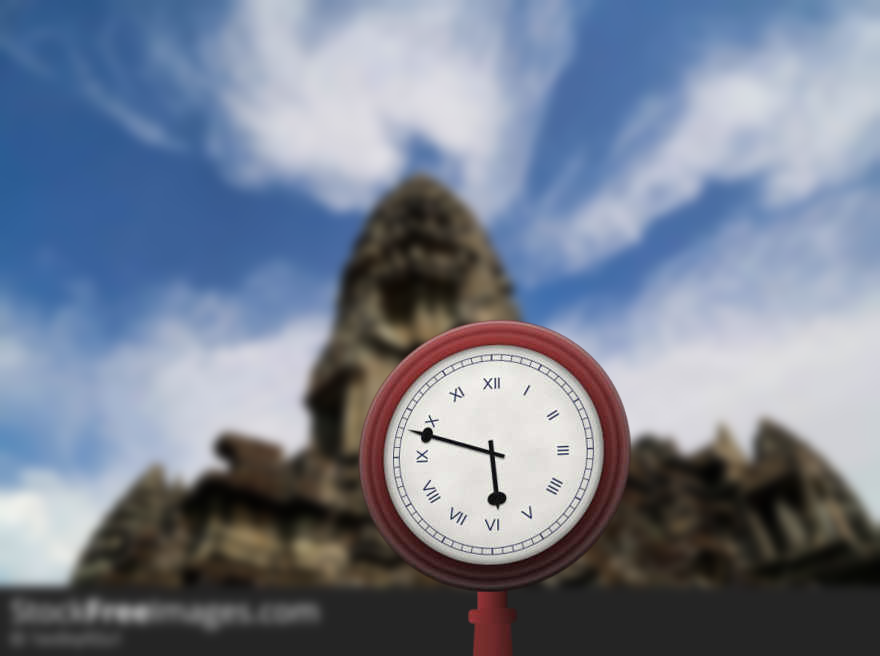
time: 5:48
